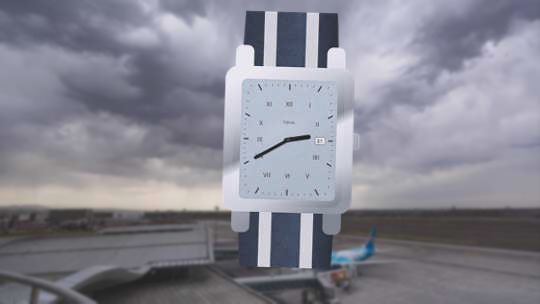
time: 2:40
